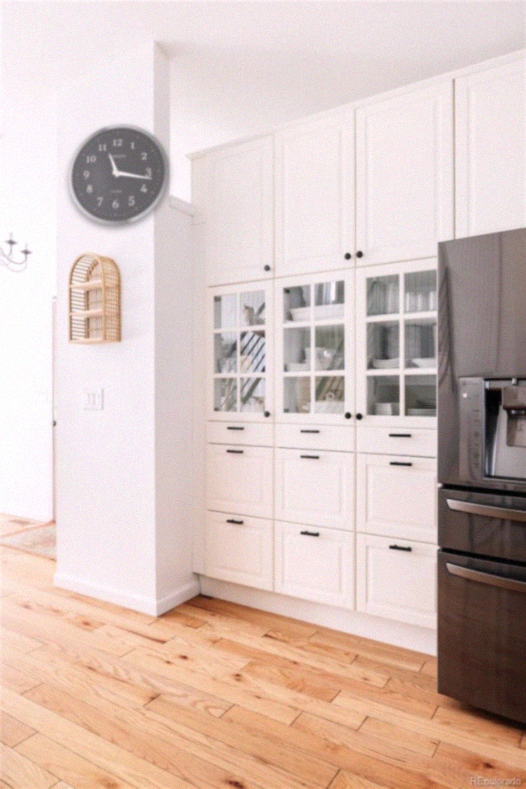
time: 11:17
